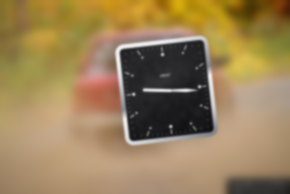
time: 9:16
